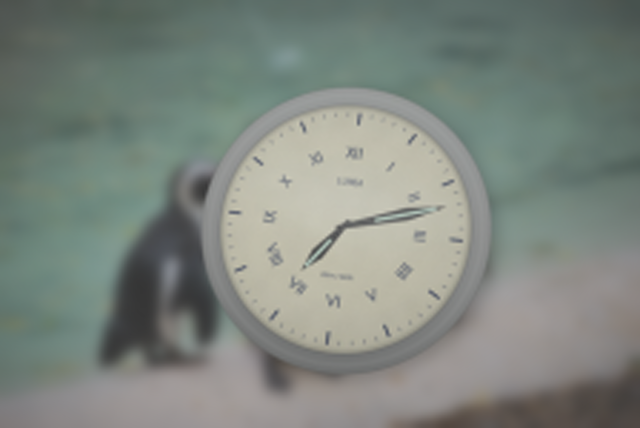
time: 7:12
